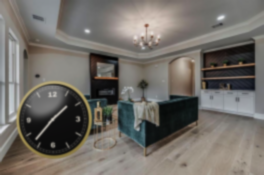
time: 1:37
